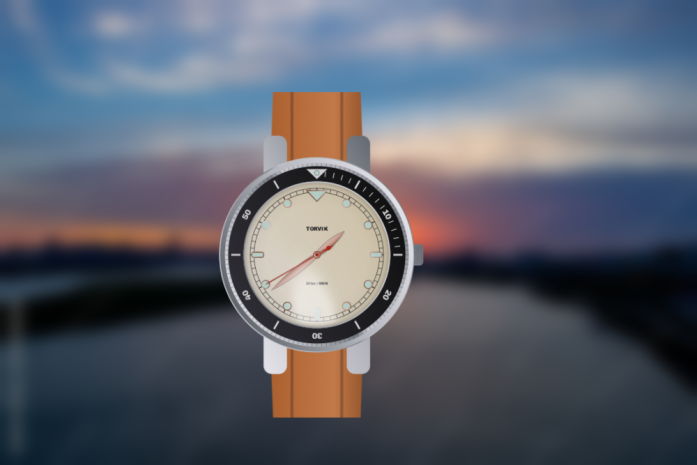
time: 1:38:40
